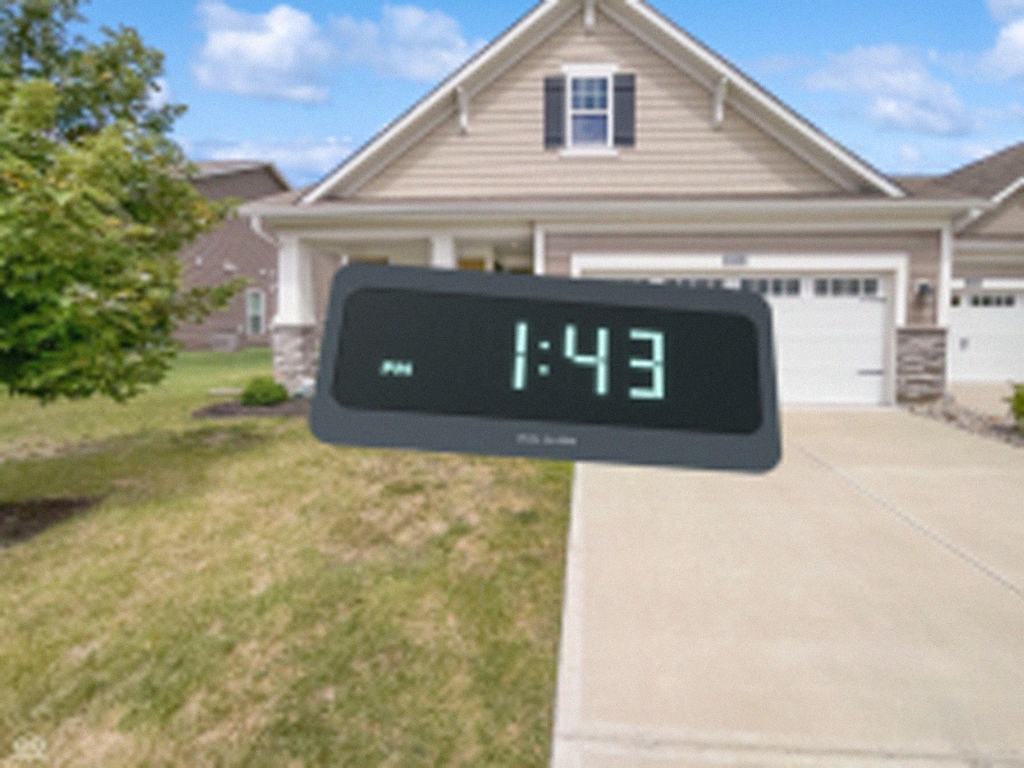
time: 1:43
